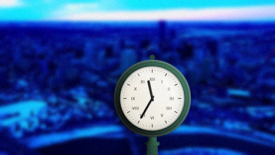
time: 11:35
